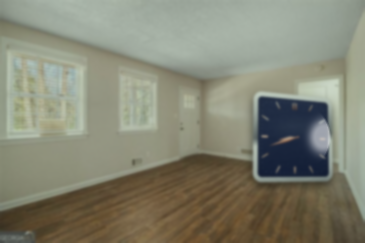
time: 8:42
